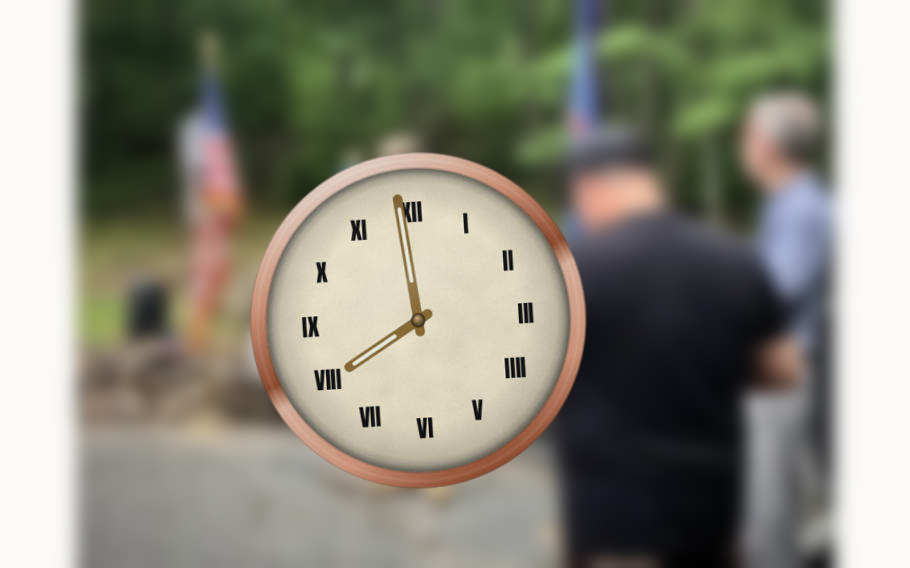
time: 7:59
